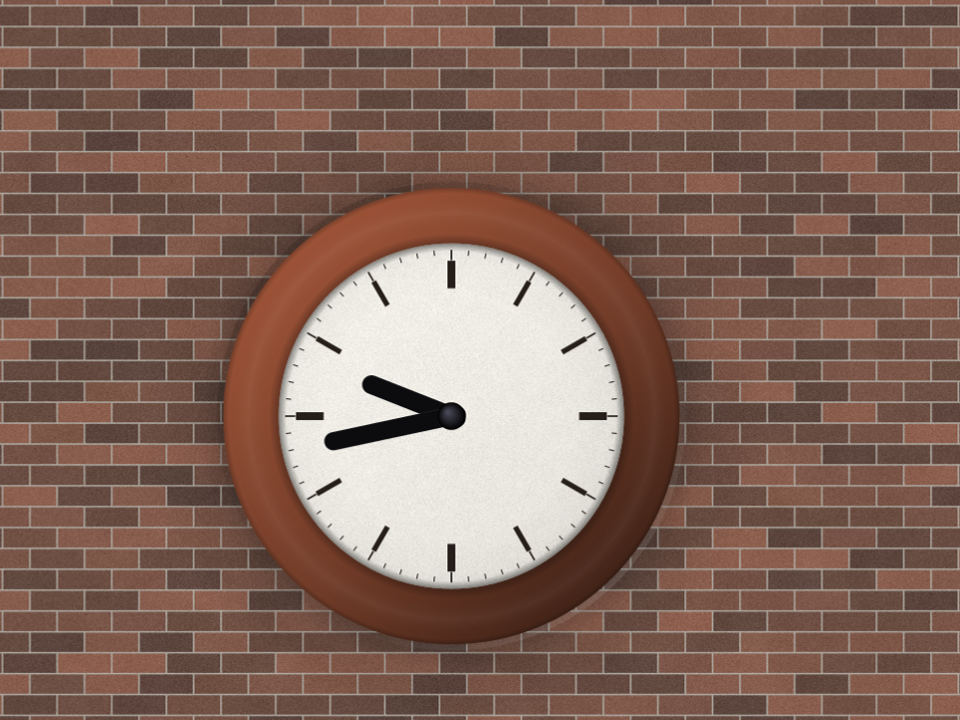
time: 9:43
